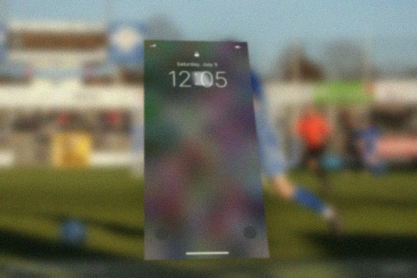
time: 12:05
